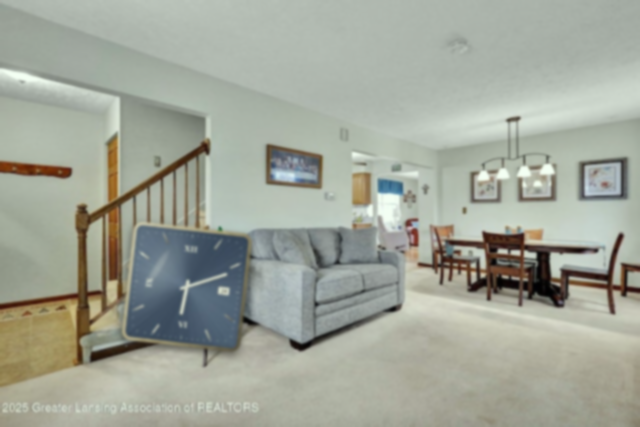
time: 6:11
